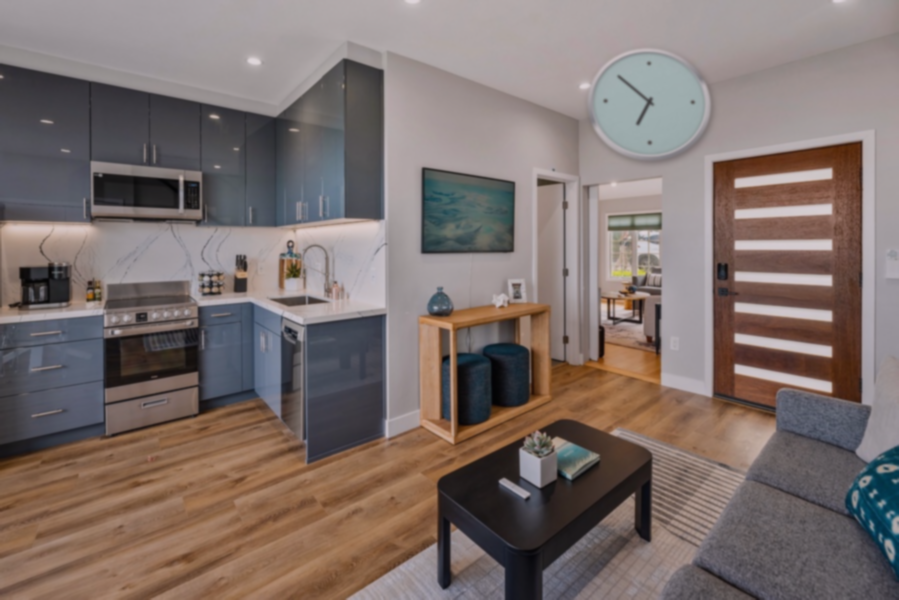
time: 6:52
